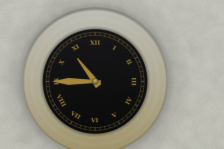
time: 10:45
